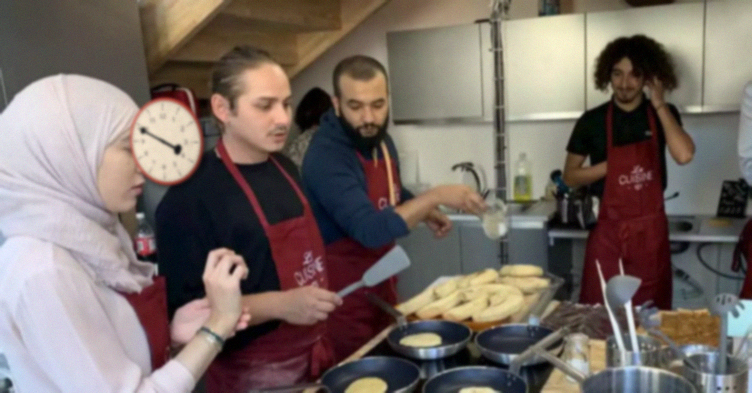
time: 3:49
